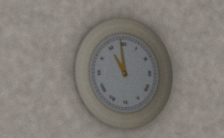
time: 10:59
